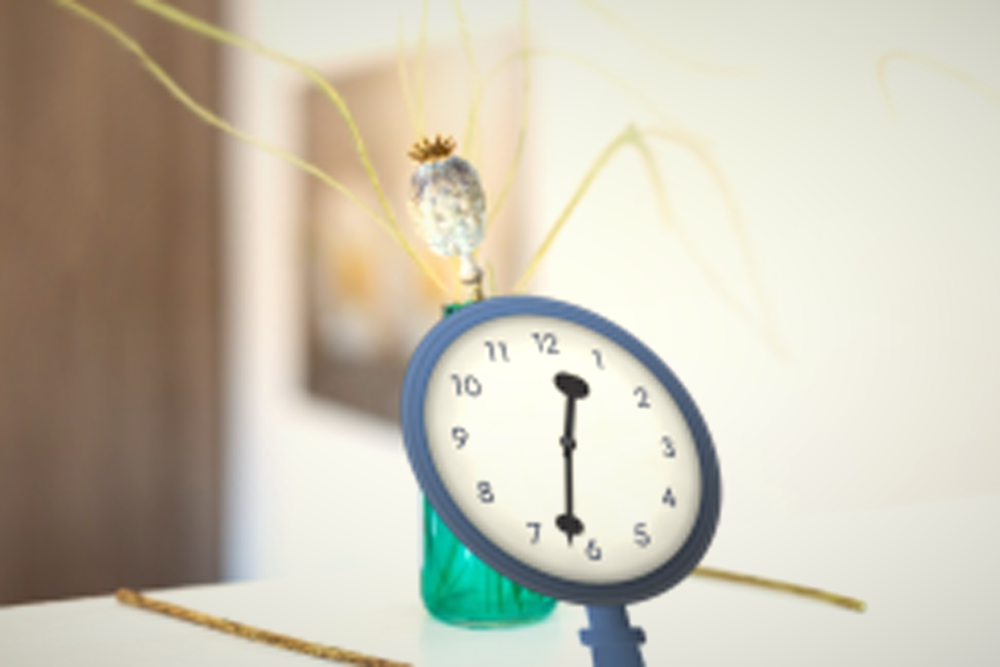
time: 12:32
